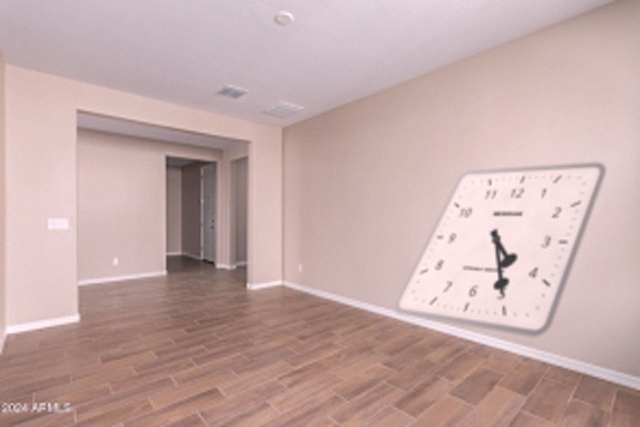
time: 4:25
